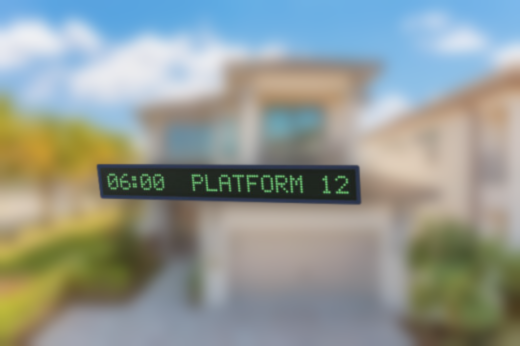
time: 6:00
